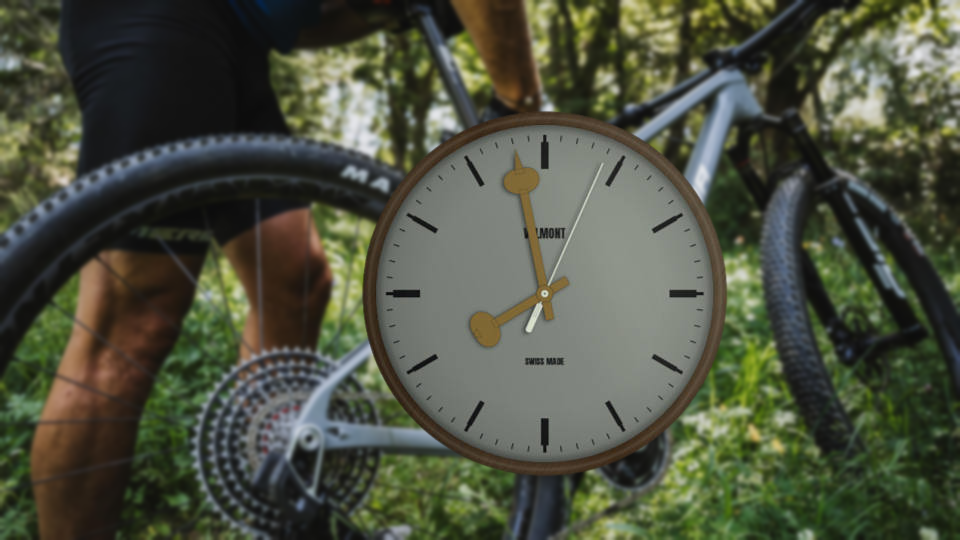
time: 7:58:04
